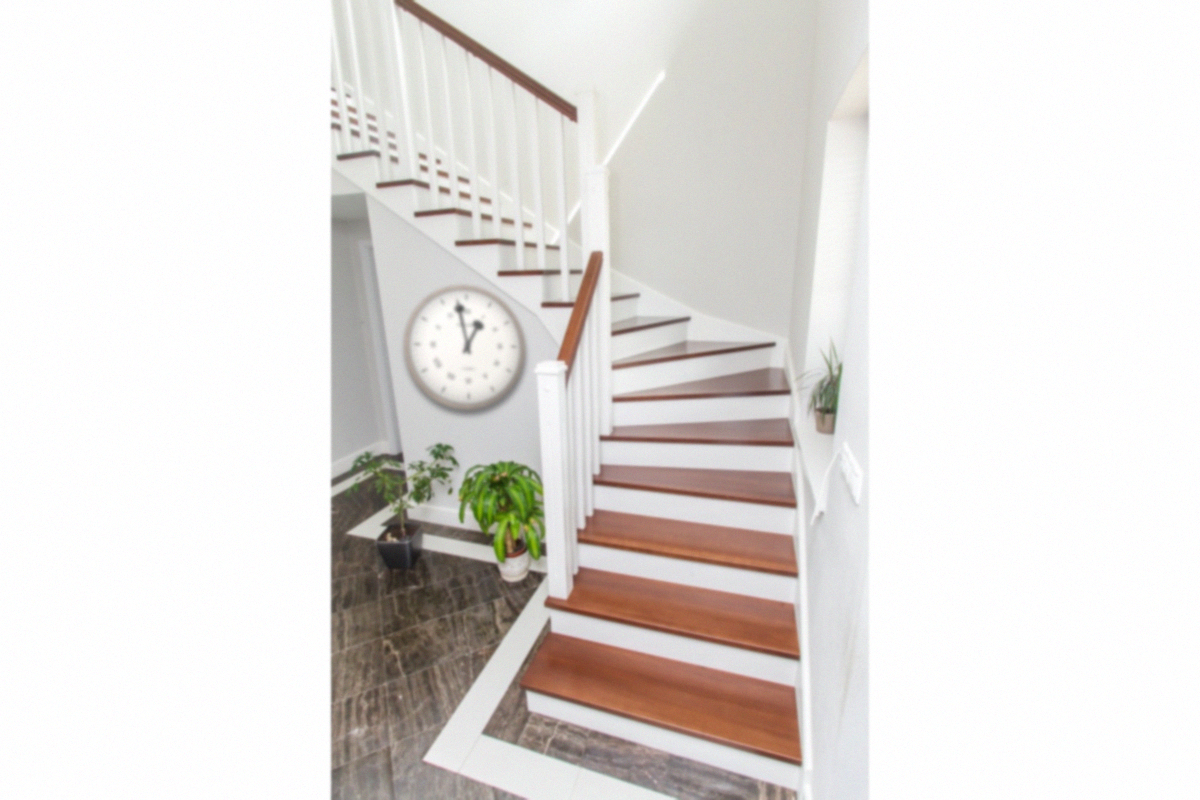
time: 12:58
